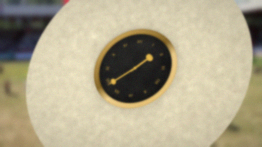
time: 1:39
